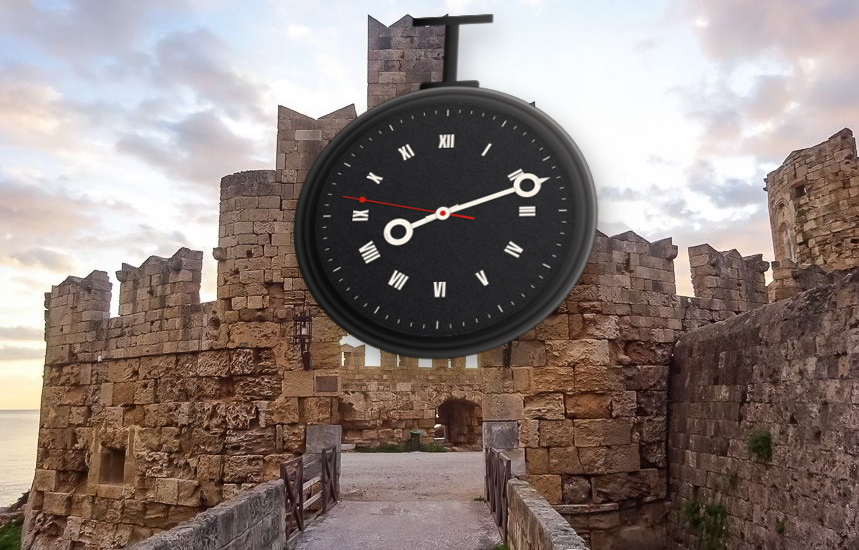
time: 8:11:47
